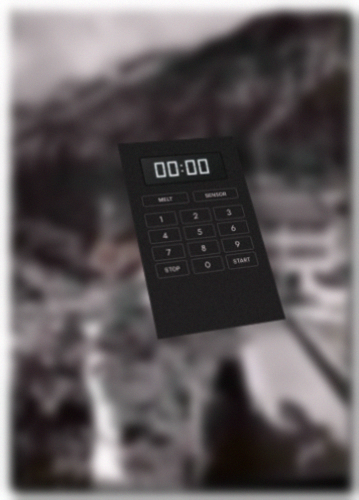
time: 0:00
